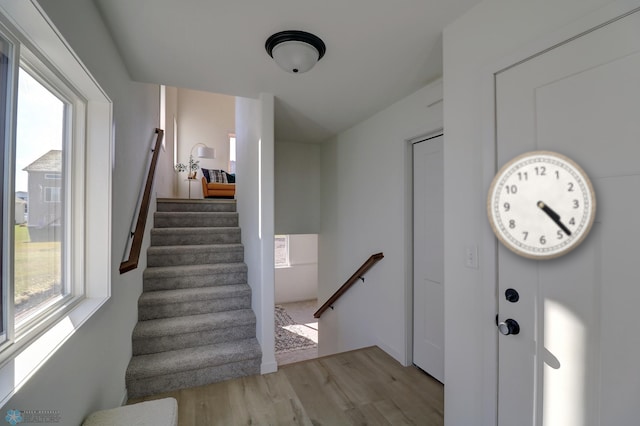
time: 4:23
